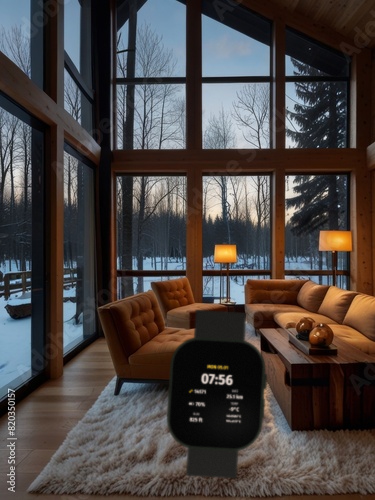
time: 7:56
